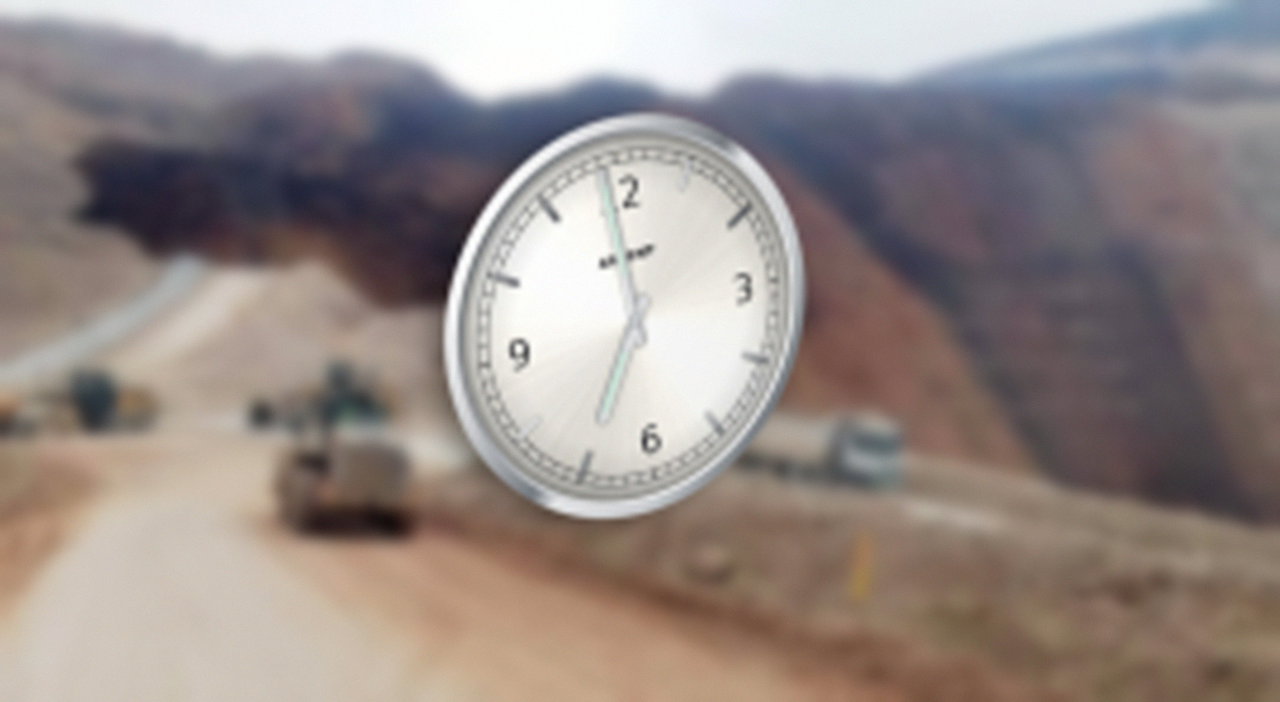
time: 6:59
